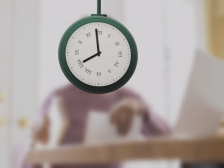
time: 7:59
